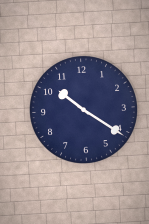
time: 10:21
